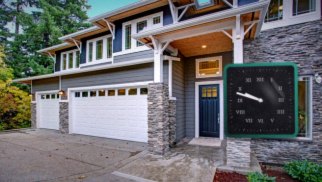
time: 9:48
